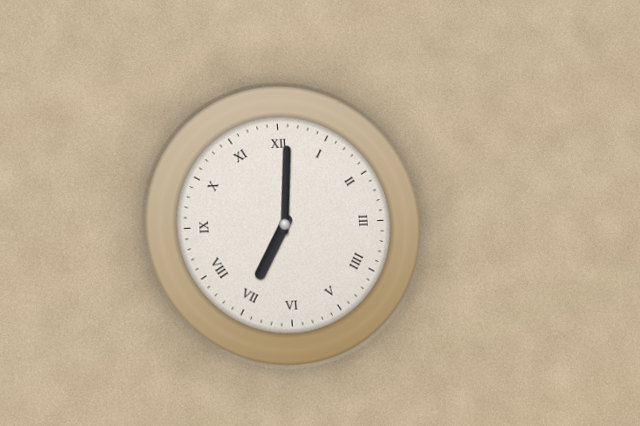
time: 7:01
